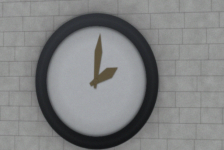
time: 2:01
